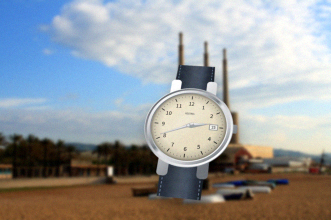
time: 2:41
